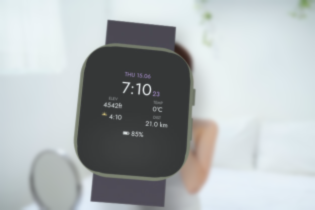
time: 7:10
